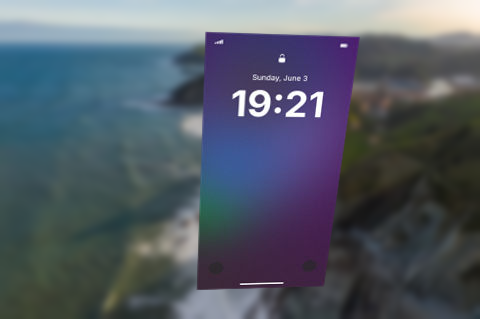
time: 19:21
